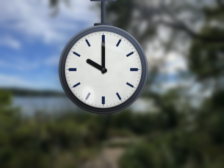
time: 10:00
